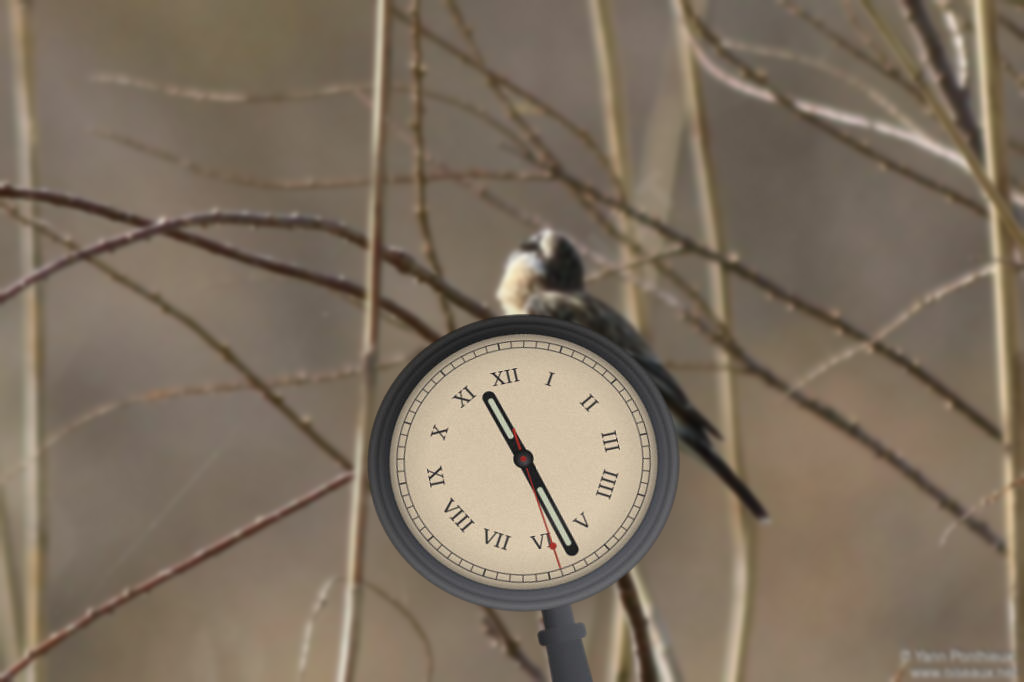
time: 11:27:29
